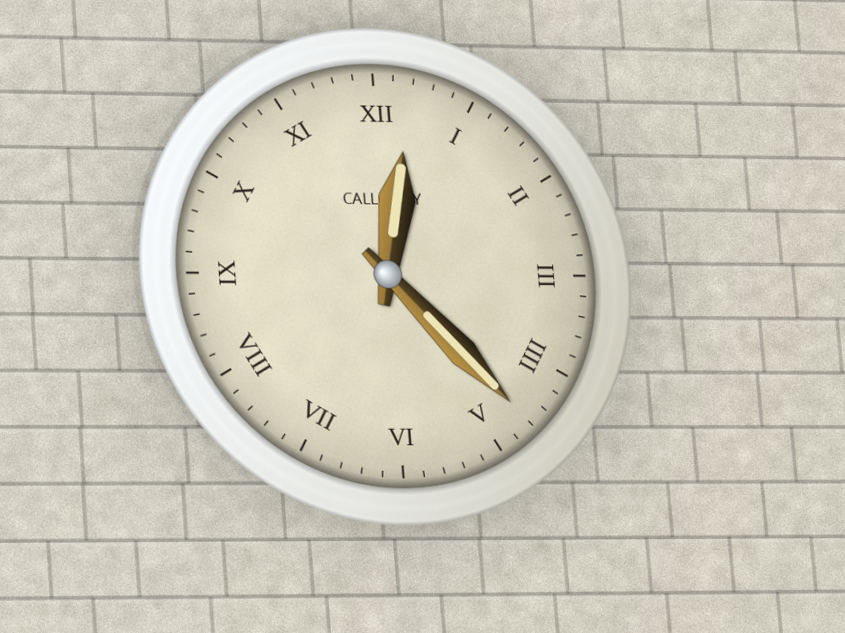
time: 12:23
